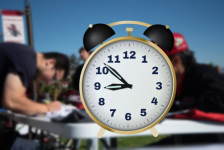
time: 8:52
